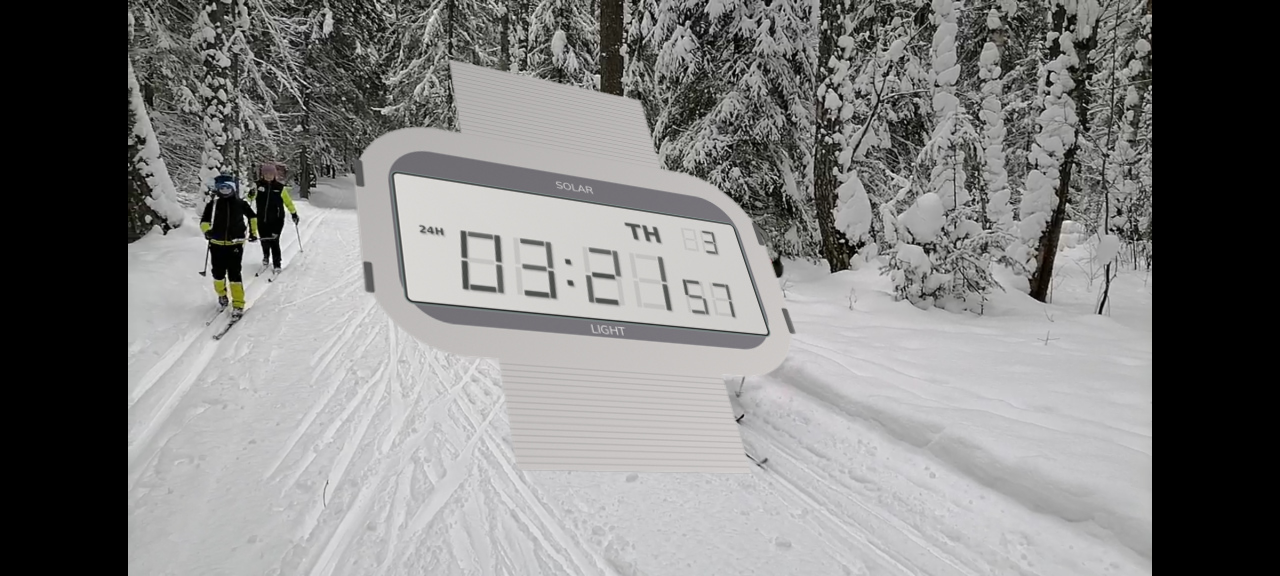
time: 3:21:57
